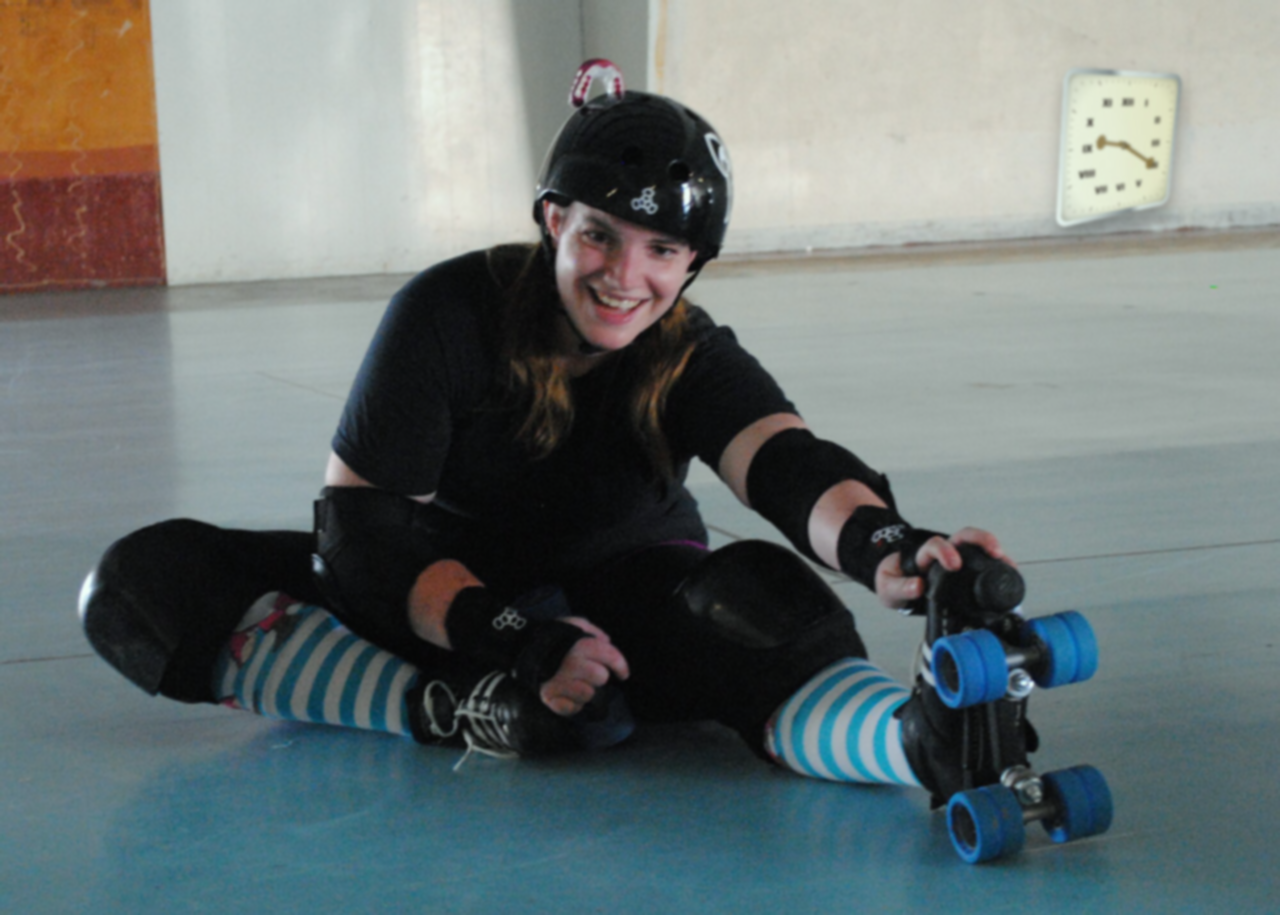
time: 9:20
